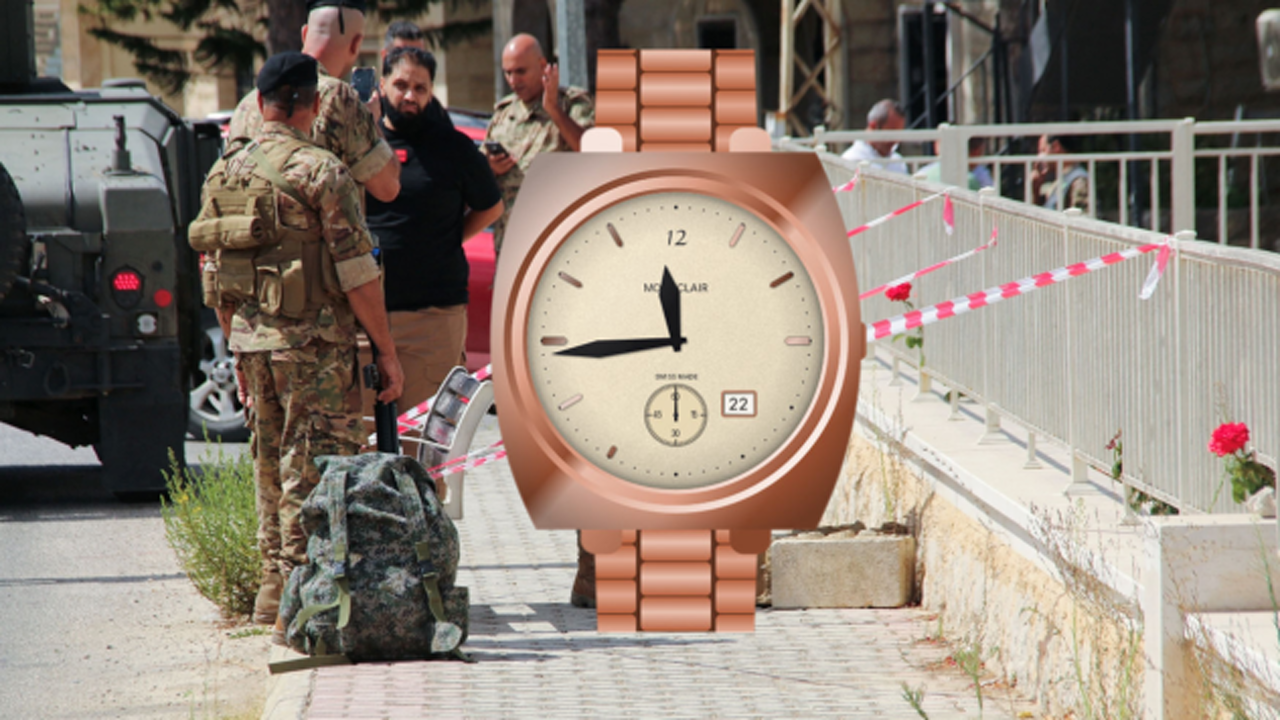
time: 11:44
